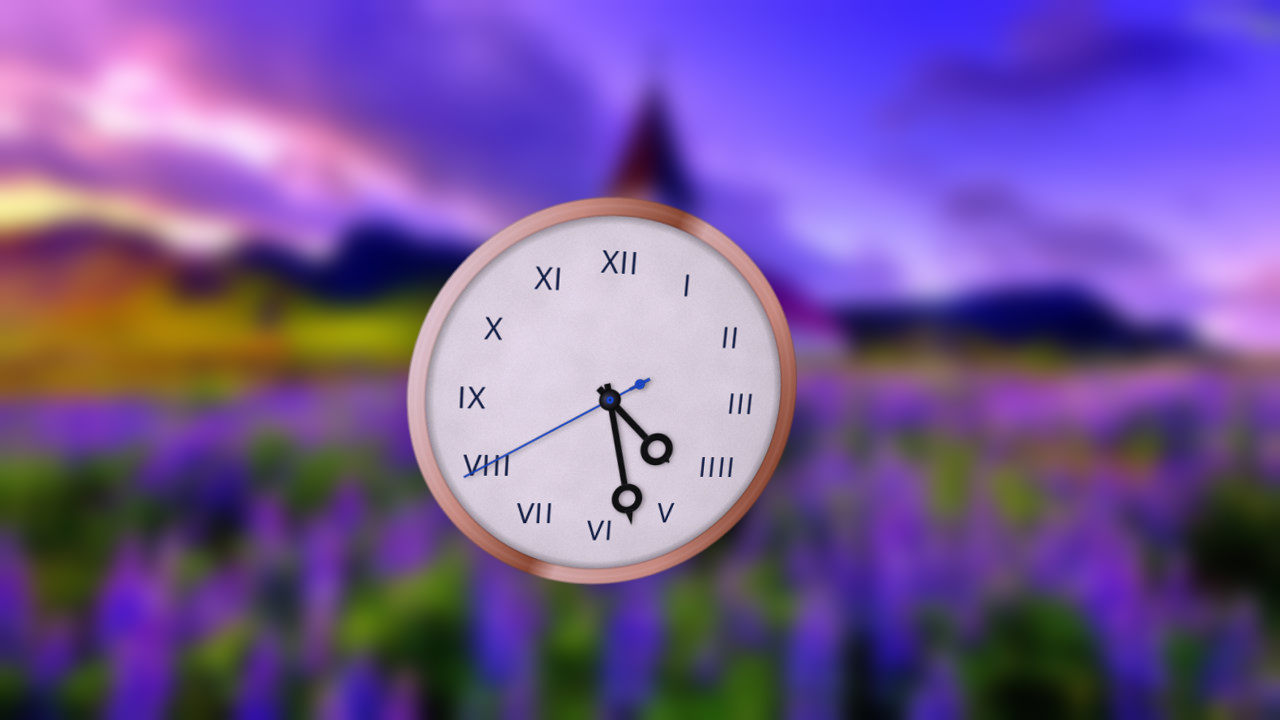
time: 4:27:40
